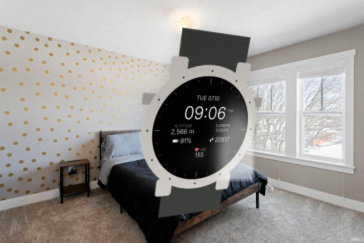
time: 9:06
